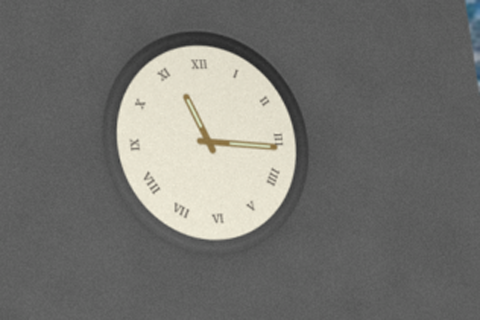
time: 11:16
